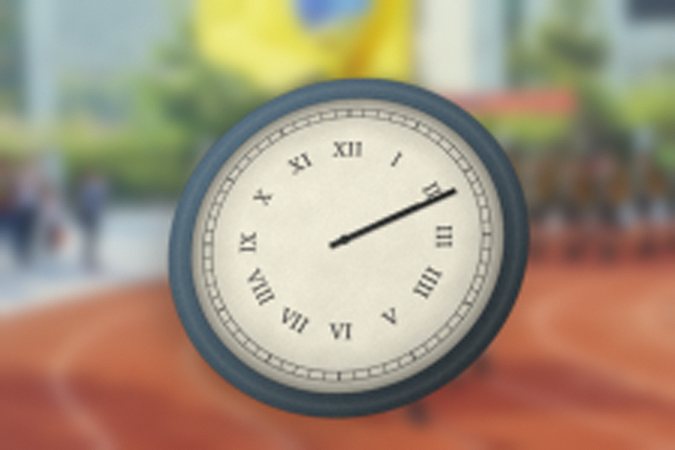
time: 2:11
